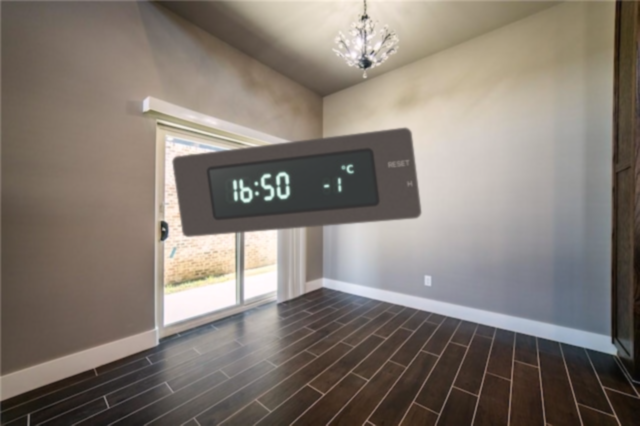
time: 16:50
